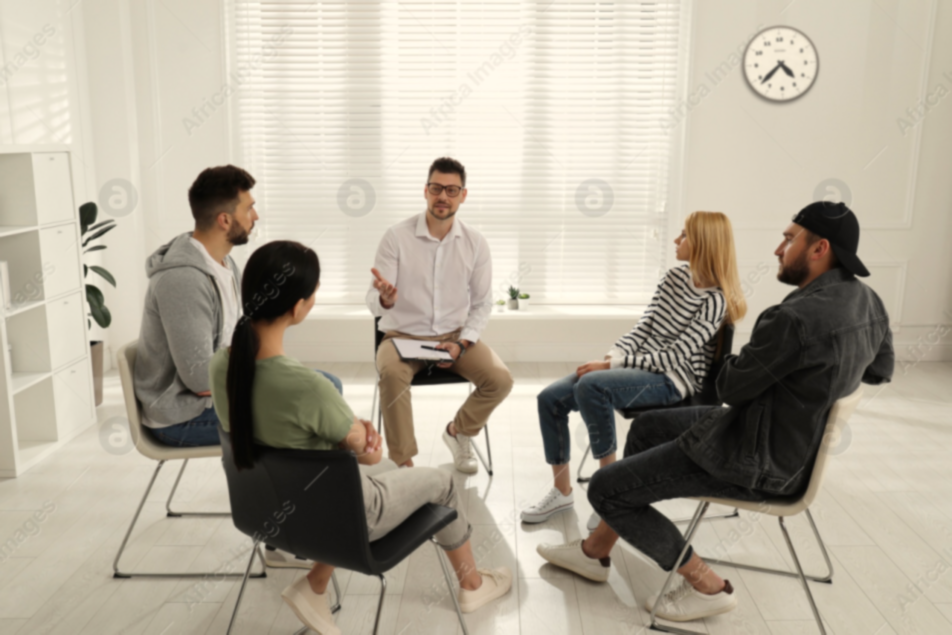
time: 4:38
